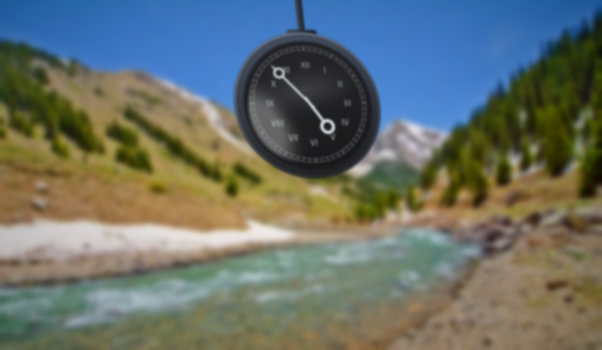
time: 4:53
